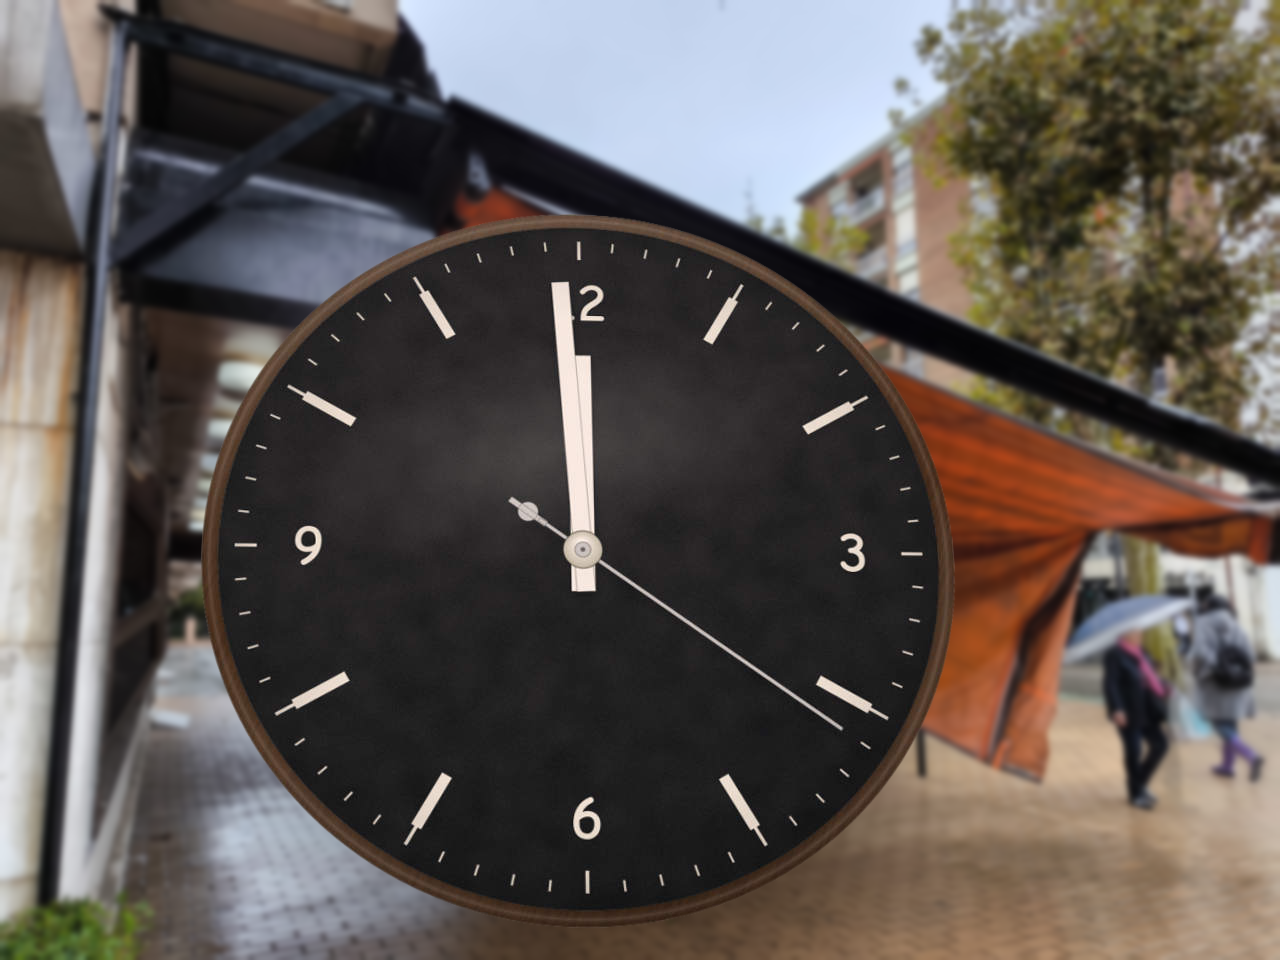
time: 11:59:21
